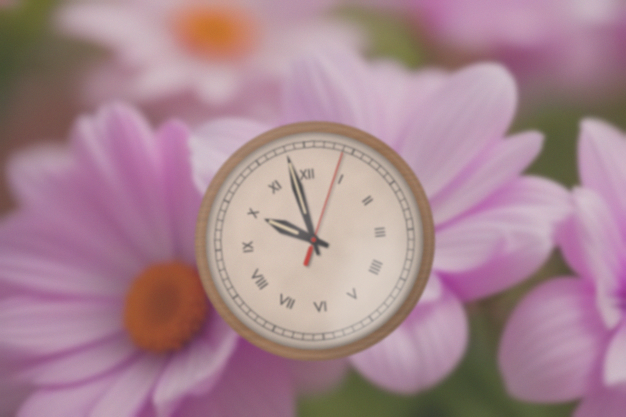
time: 9:58:04
